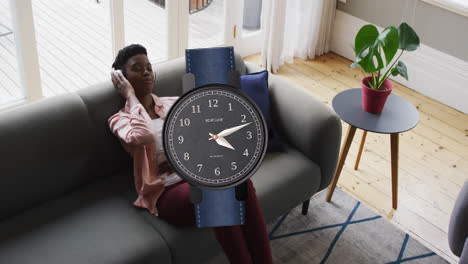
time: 4:12
